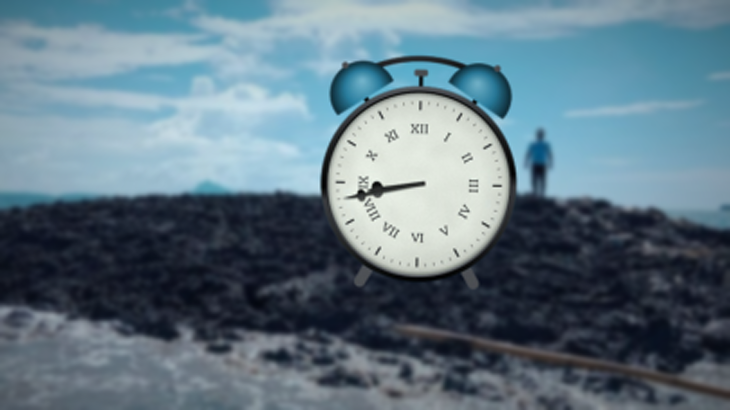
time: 8:43
